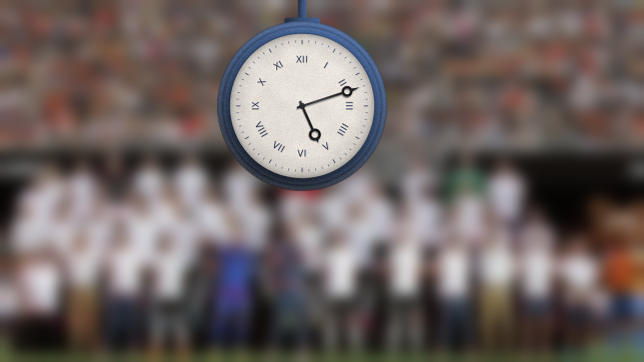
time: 5:12
